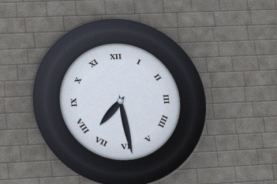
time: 7:29
